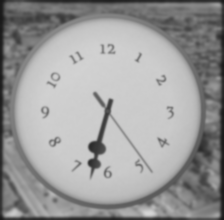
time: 6:32:24
